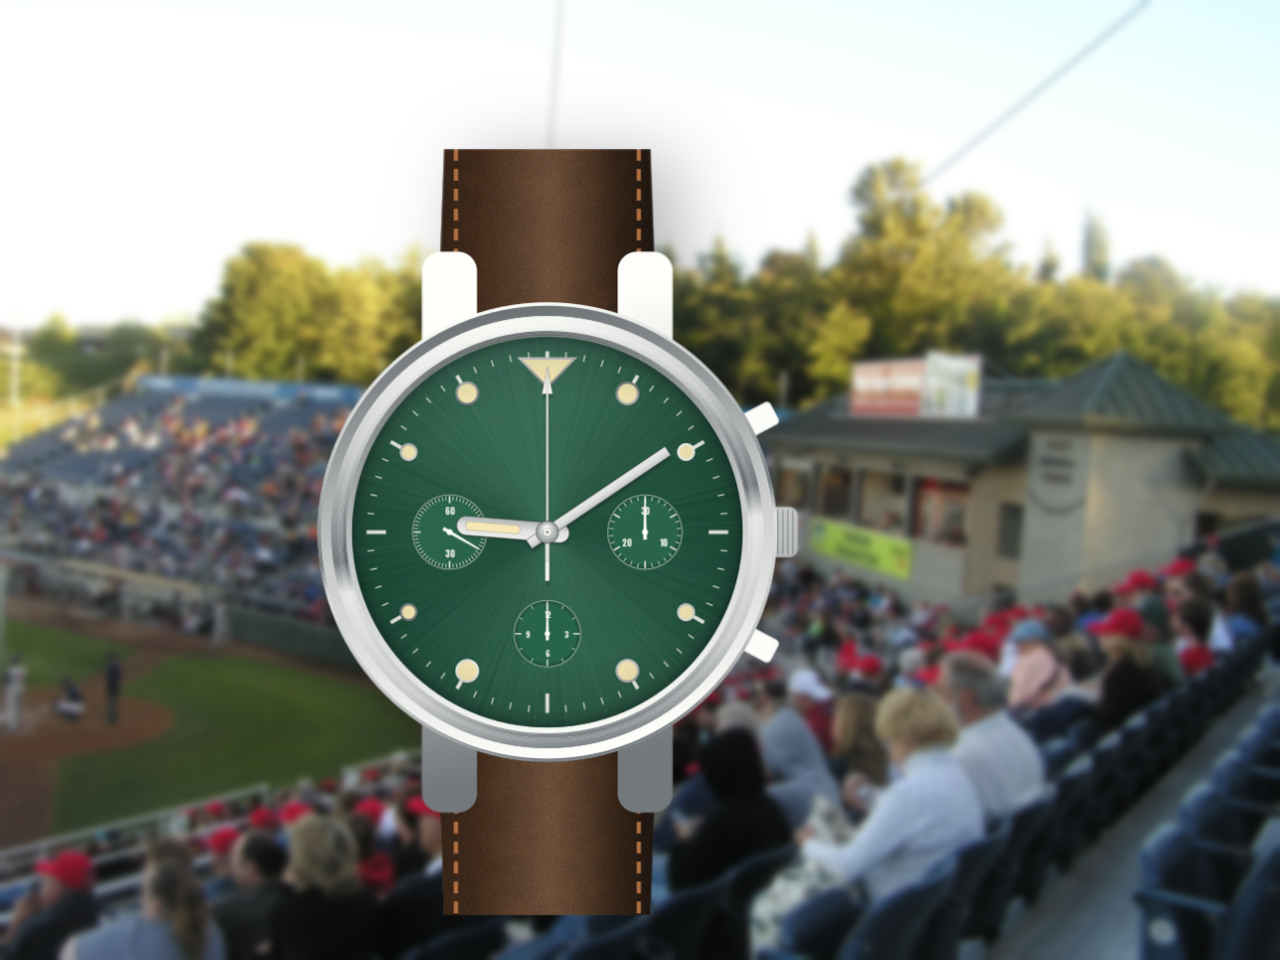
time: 9:09:20
